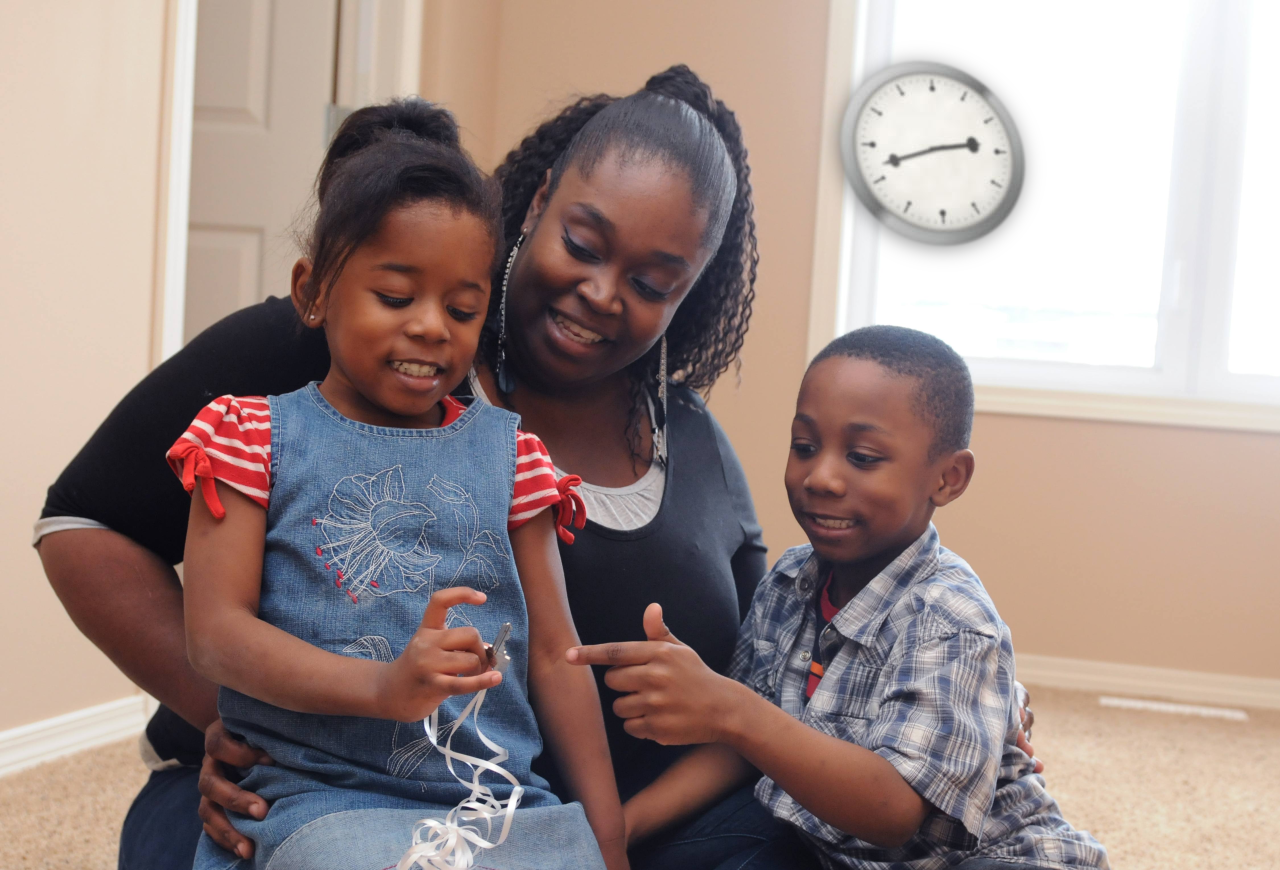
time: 2:42
